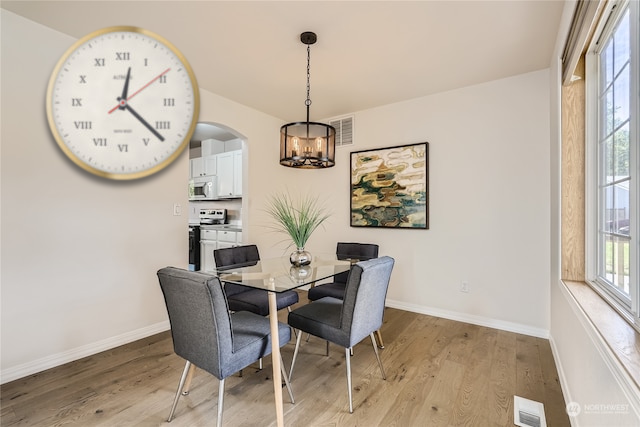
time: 12:22:09
